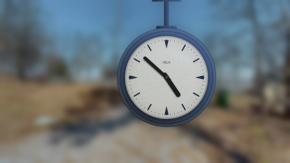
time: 4:52
